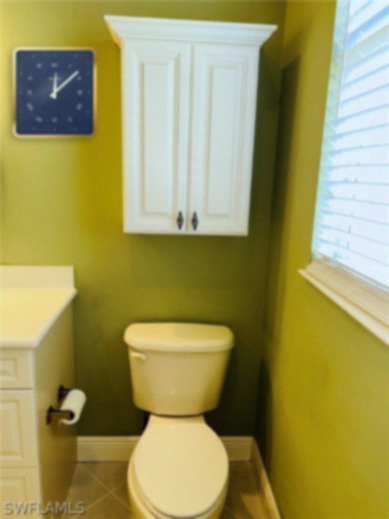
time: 12:08
